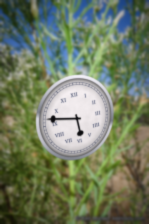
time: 5:47
